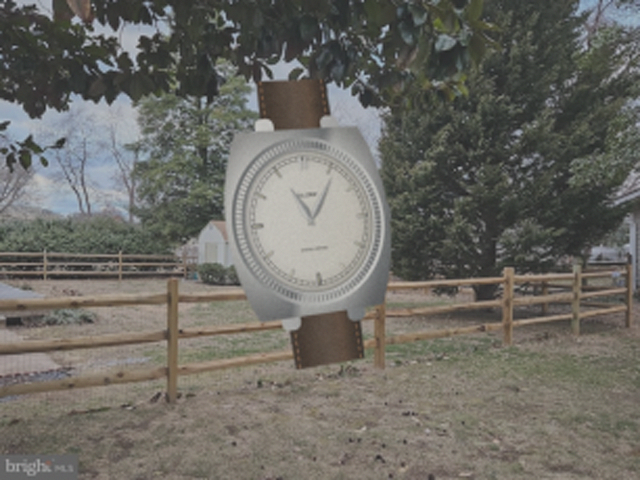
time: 11:06
